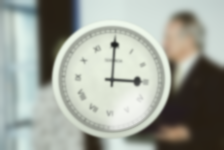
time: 3:00
